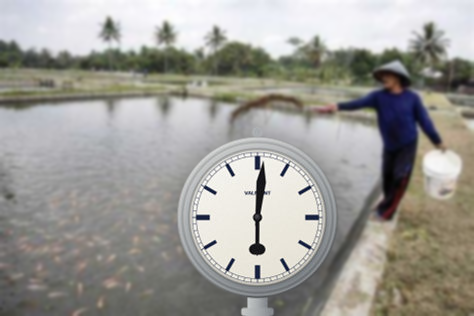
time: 6:01
